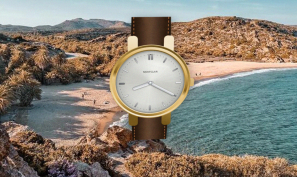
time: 8:20
